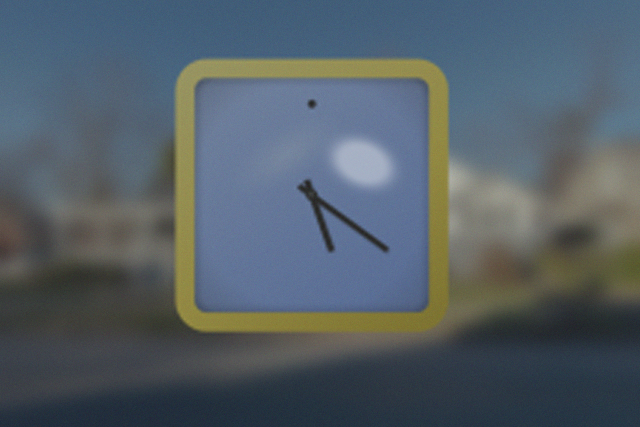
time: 5:21
